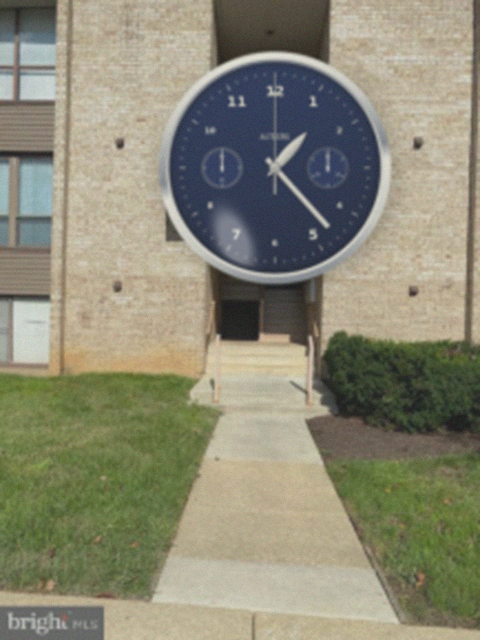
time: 1:23
